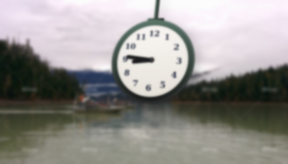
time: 8:46
